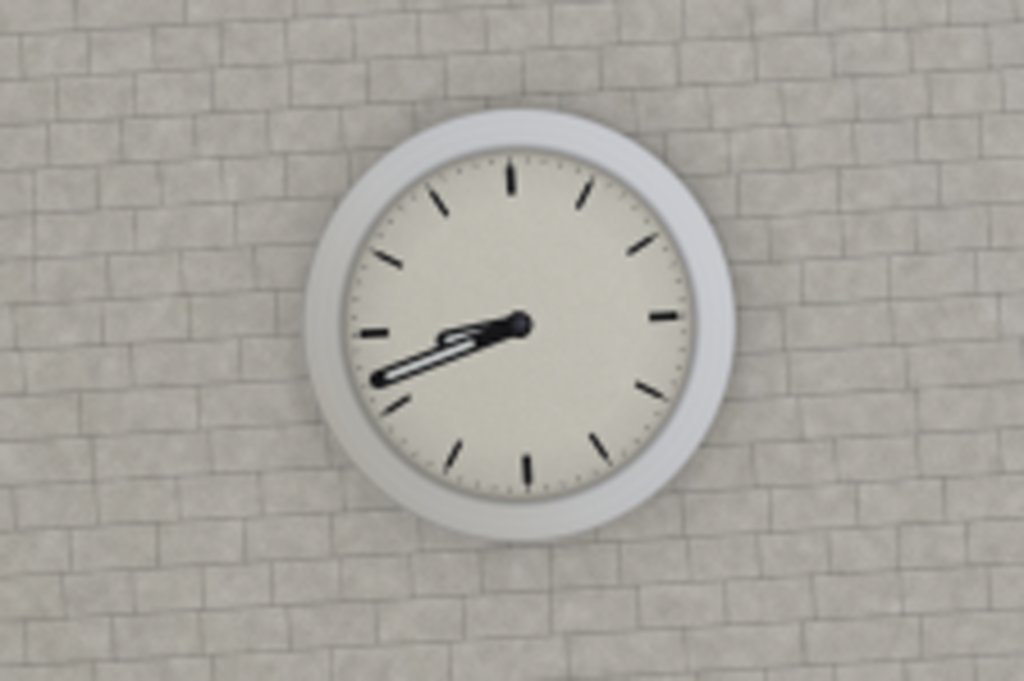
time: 8:42
